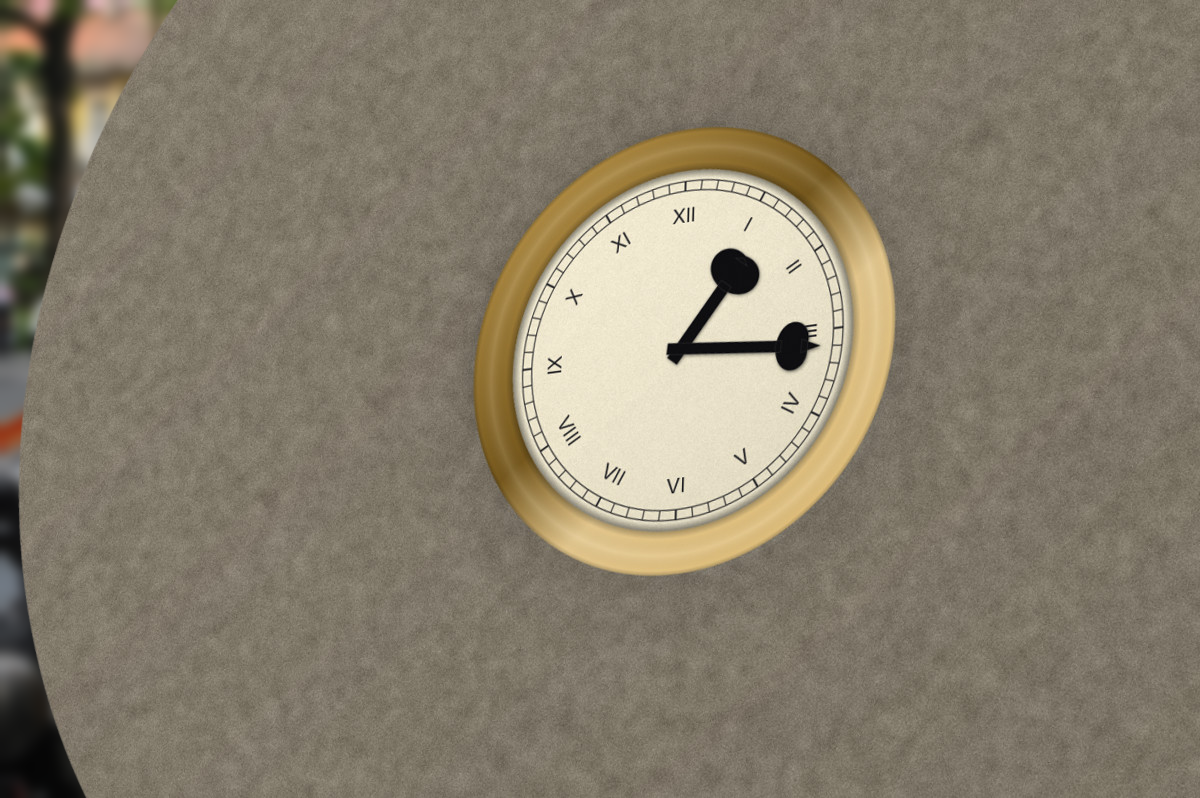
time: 1:16
